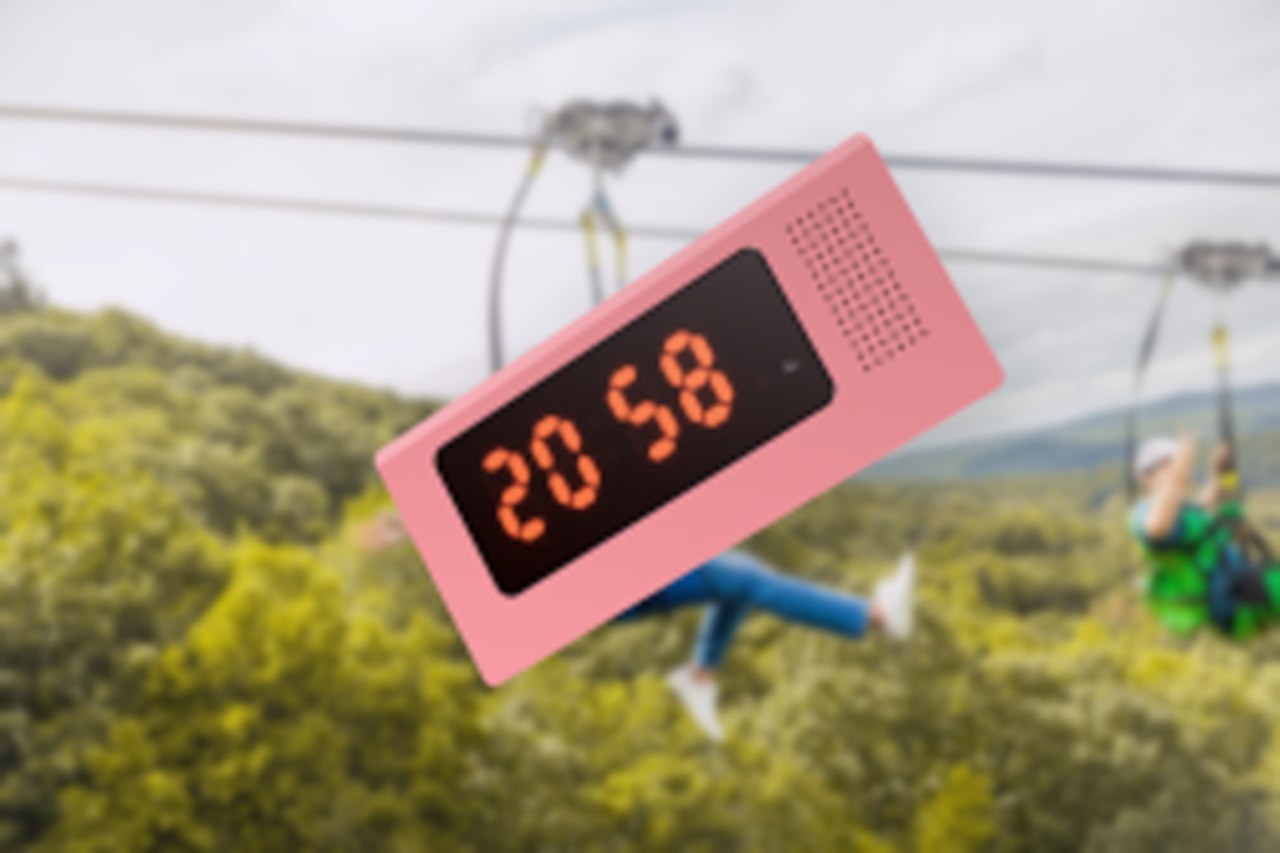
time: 20:58
